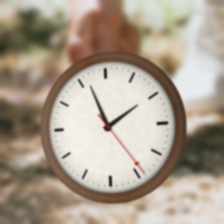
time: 1:56:24
